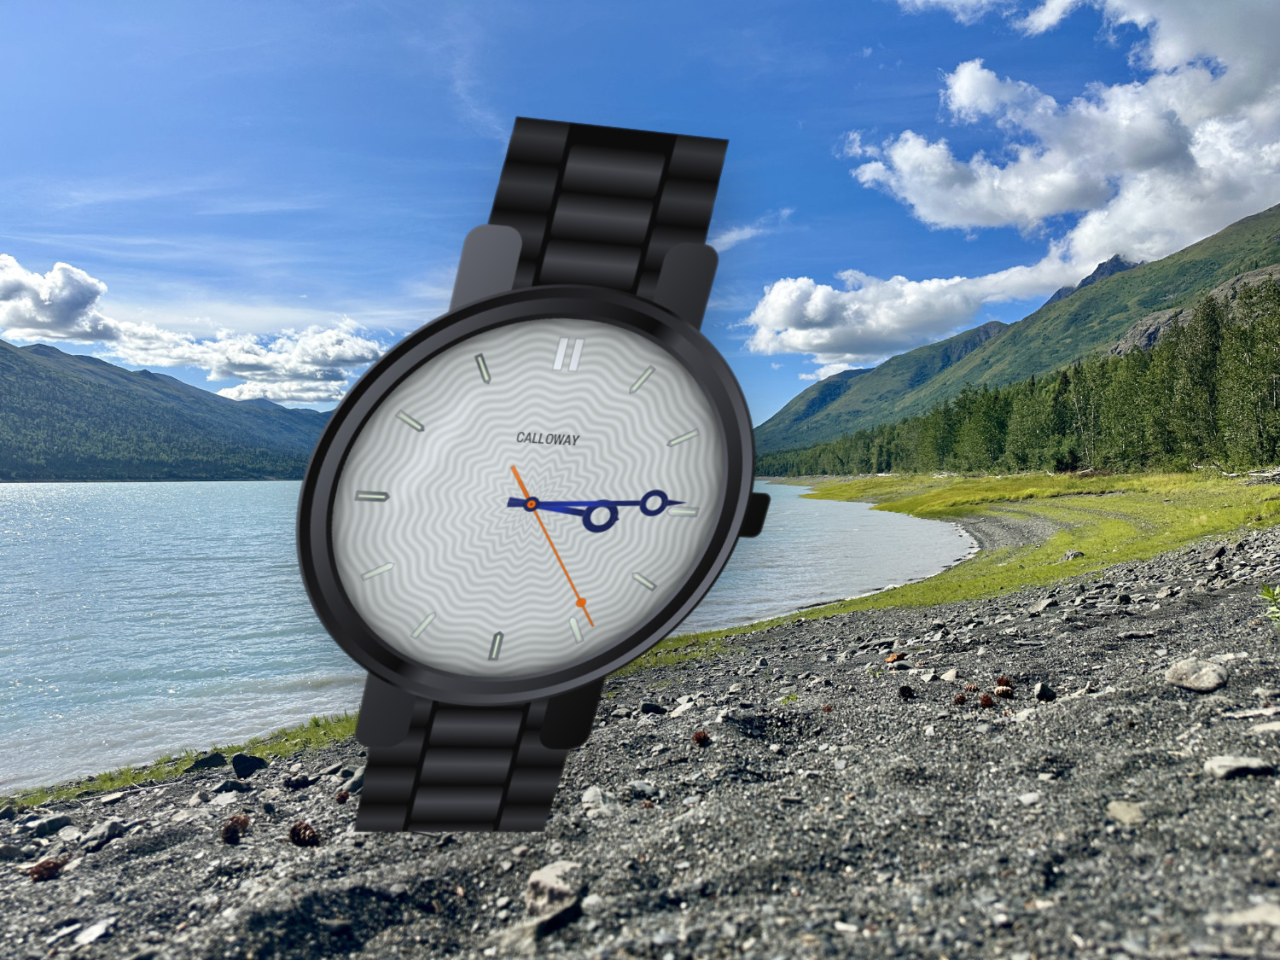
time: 3:14:24
